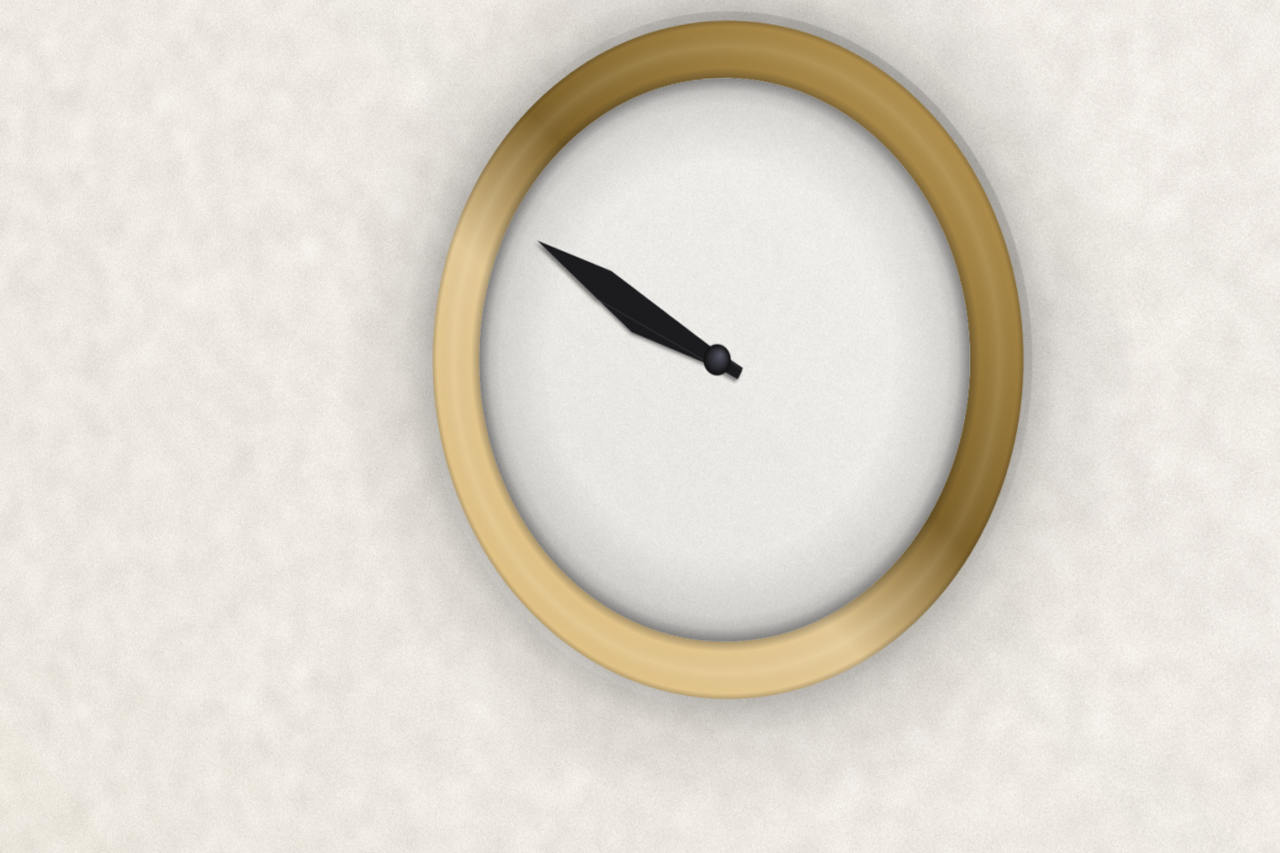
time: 9:50
